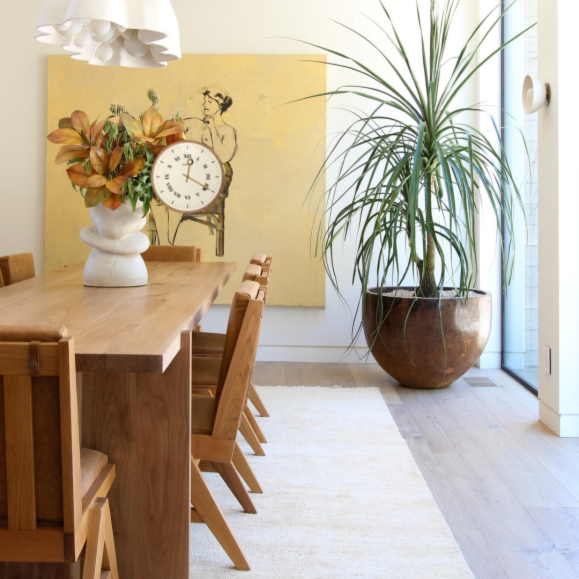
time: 12:20
